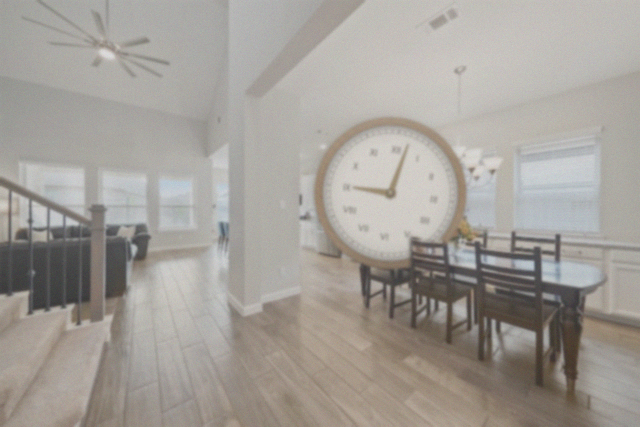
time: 9:02
